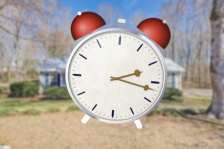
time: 2:17
